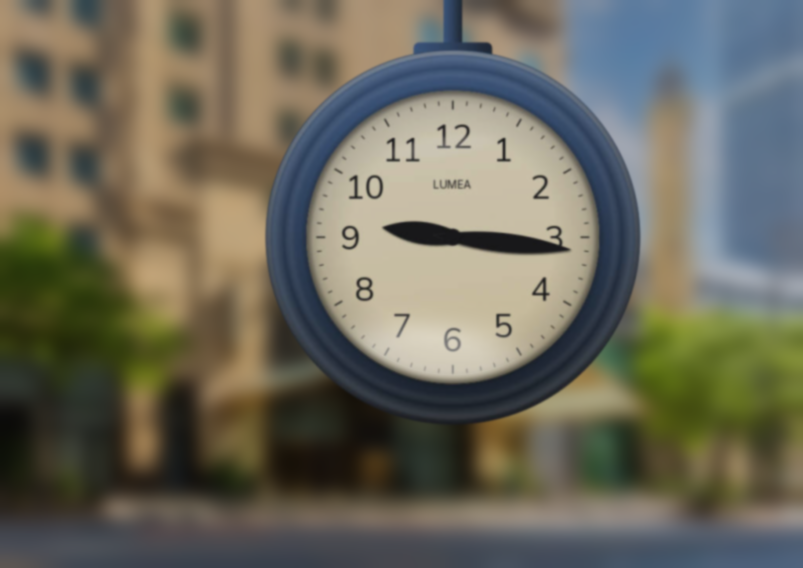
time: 9:16
